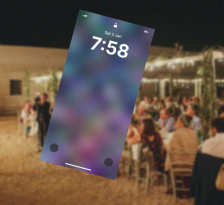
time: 7:58
